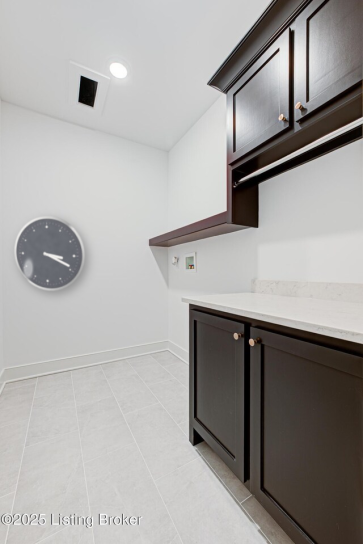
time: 3:19
